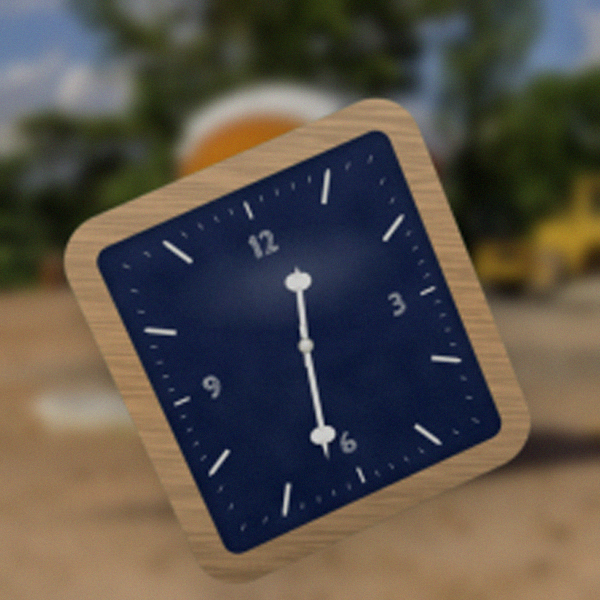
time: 12:32
